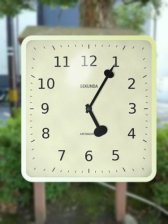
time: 5:05
